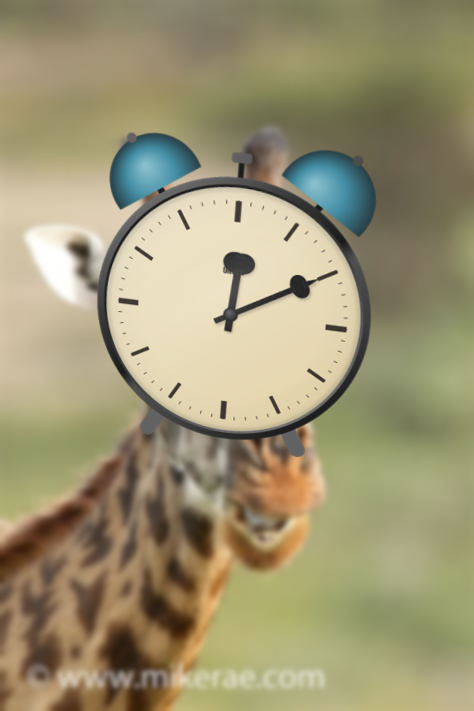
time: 12:10
